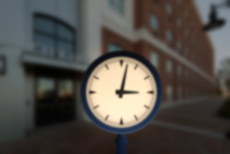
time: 3:02
